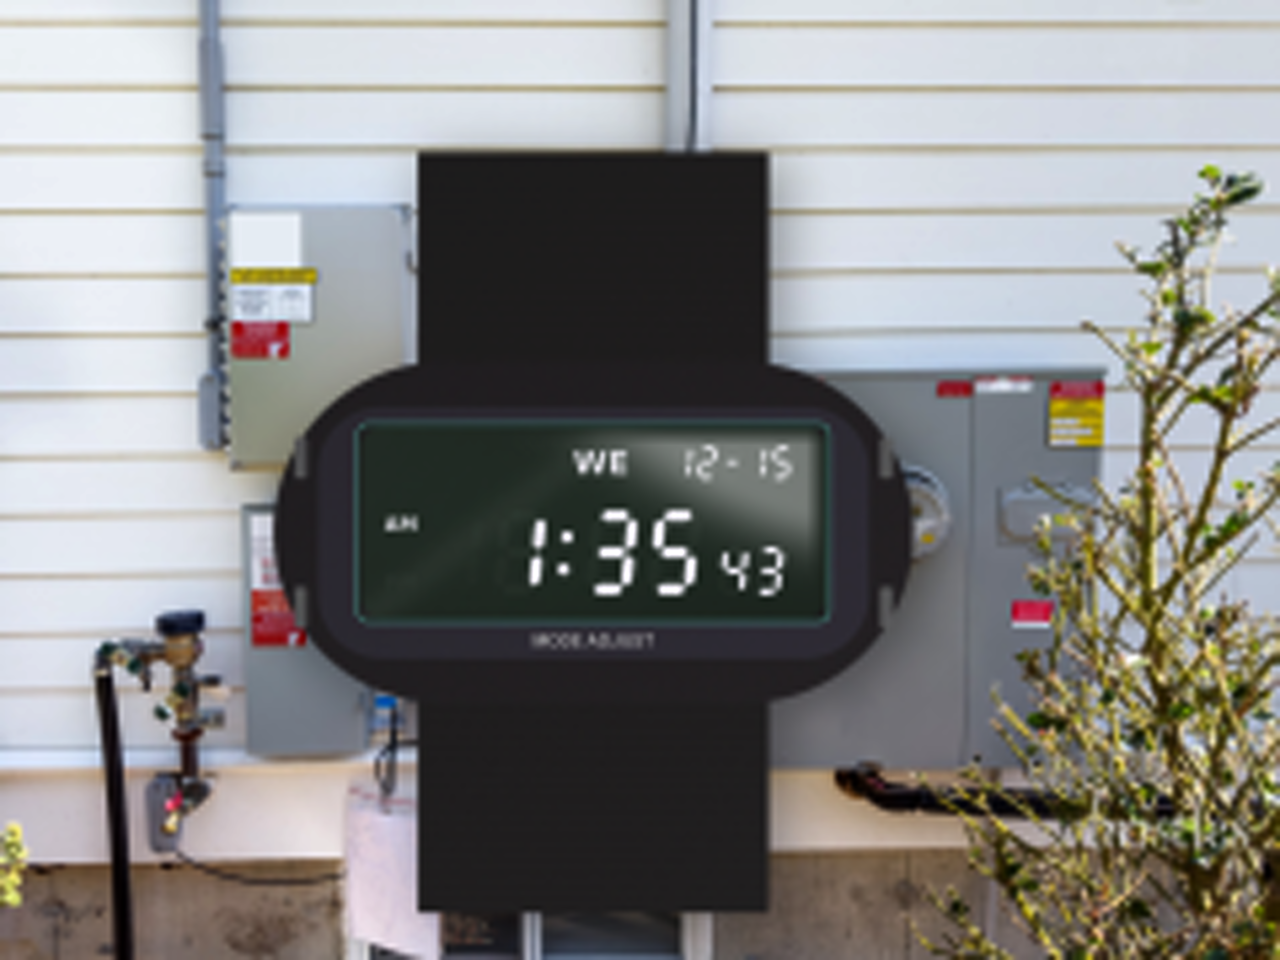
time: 1:35:43
